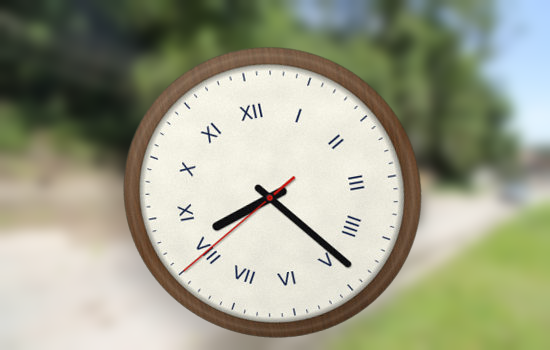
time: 8:23:40
